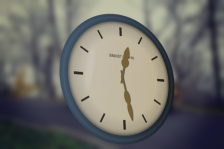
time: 12:28
